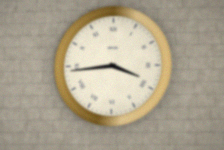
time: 3:44
